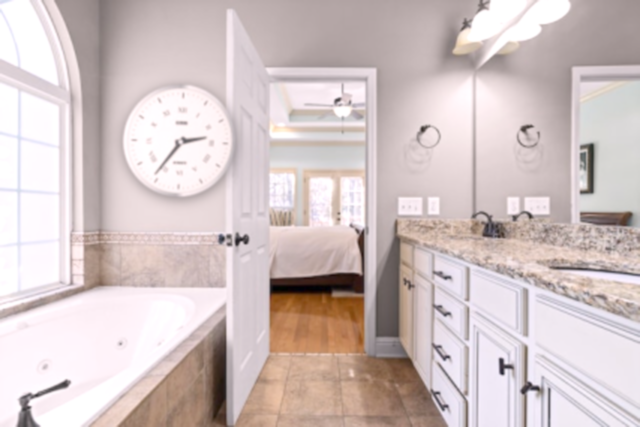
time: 2:36
